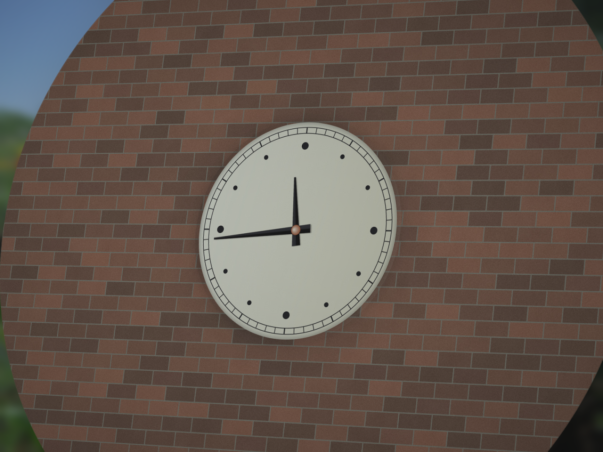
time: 11:44
